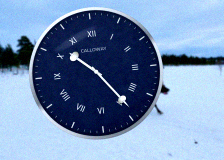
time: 10:24
